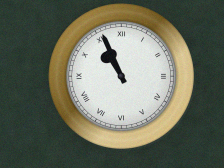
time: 10:56
